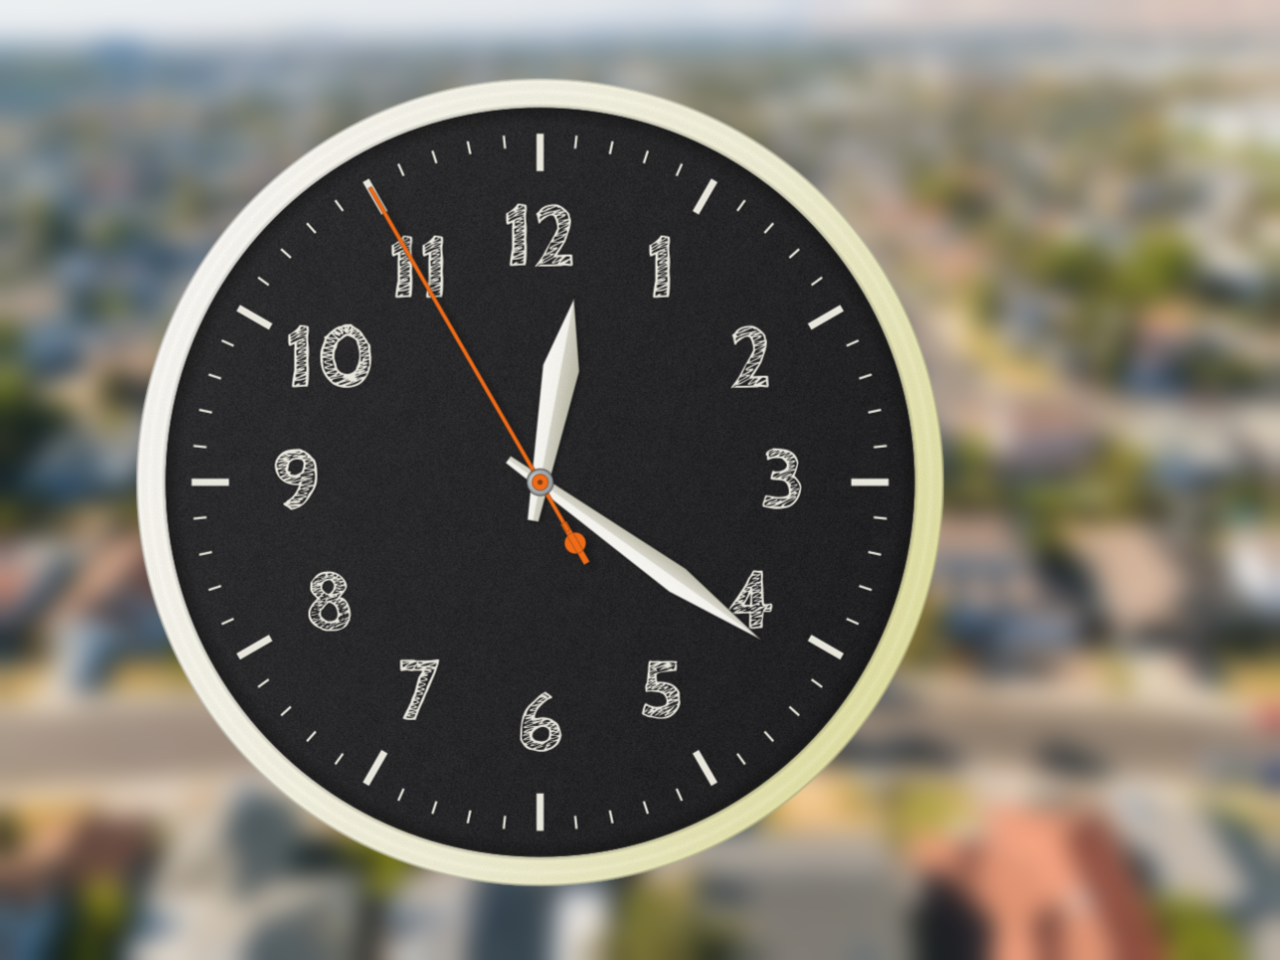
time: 12:20:55
